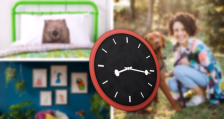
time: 8:16
